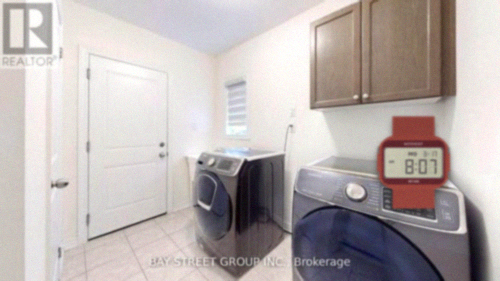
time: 8:07
